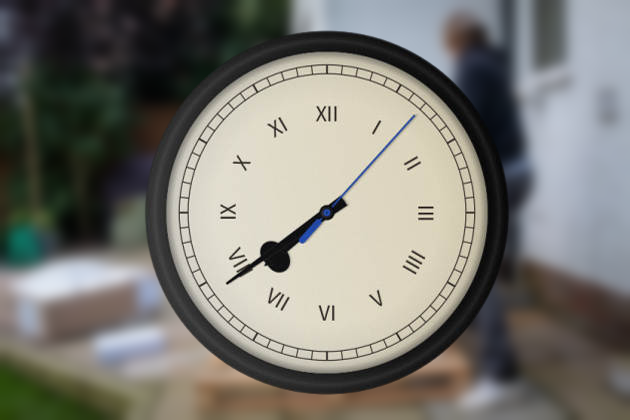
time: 7:39:07
